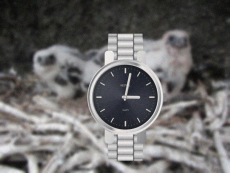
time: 3:02
